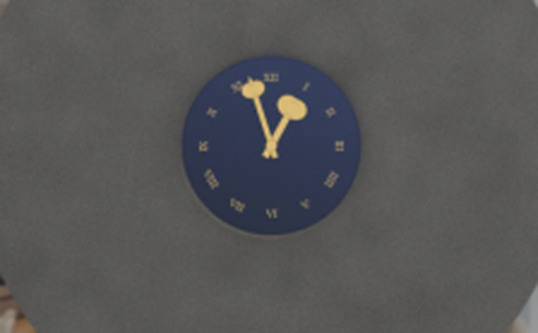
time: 12:57
